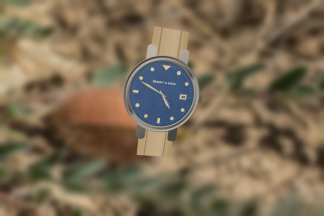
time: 4:49
